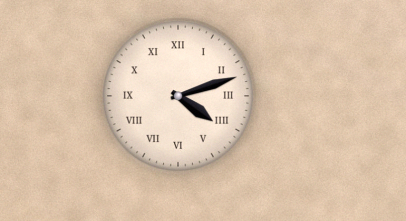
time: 4:12
